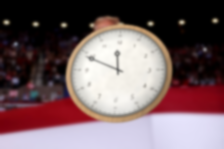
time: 11:49
